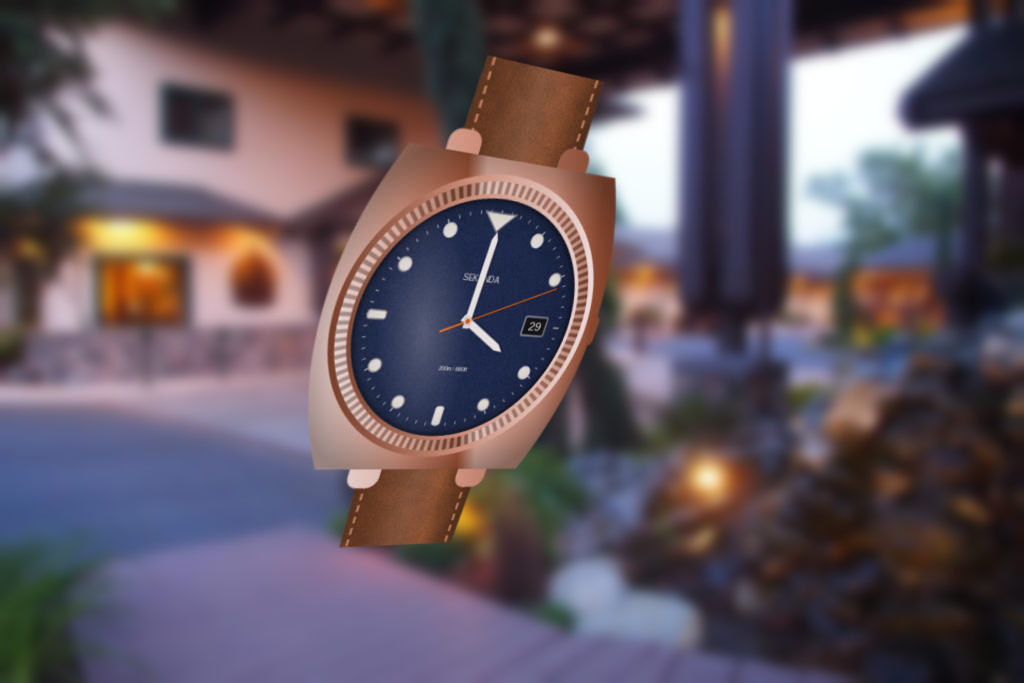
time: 4:00:11
